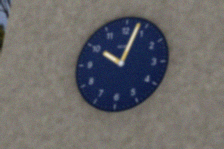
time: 10:03
